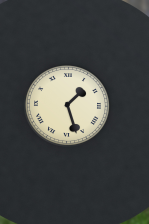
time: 1:27
